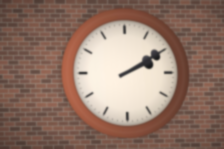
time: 2:10
